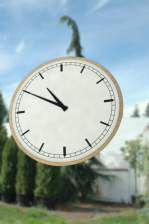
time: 10:50
